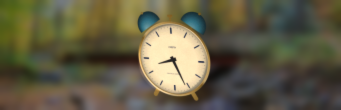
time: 8:26
